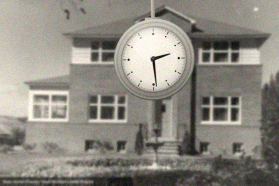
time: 2:29
